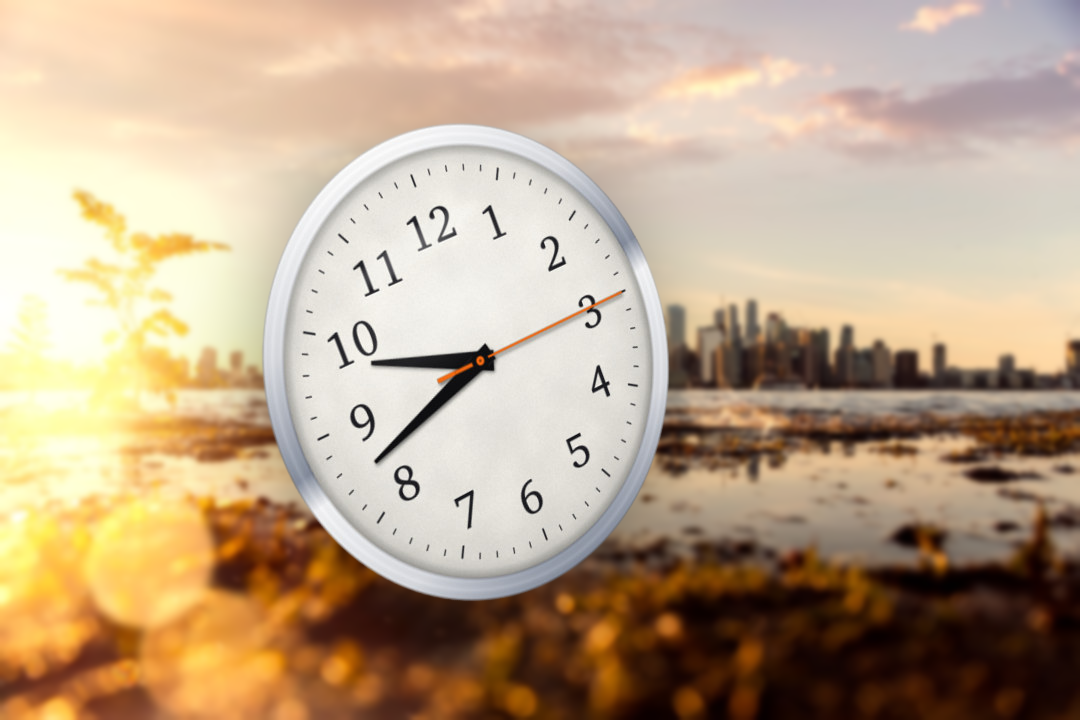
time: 9:42:15
